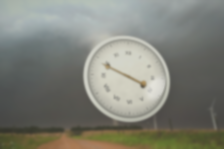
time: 3:49
